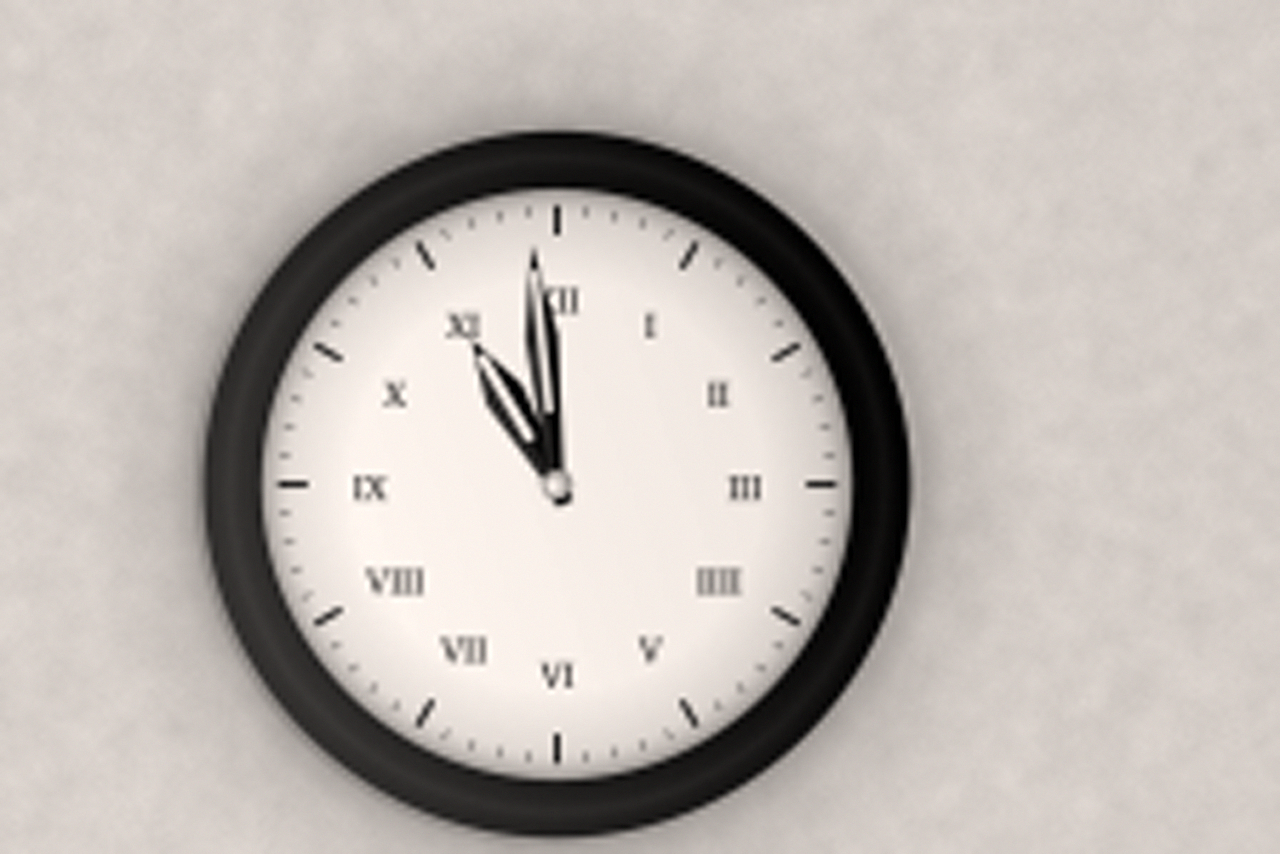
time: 10:59
